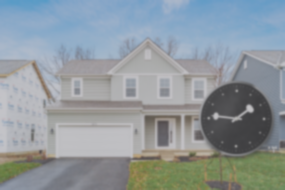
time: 1:46
